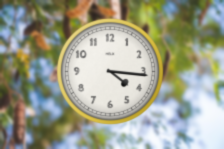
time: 4:16
